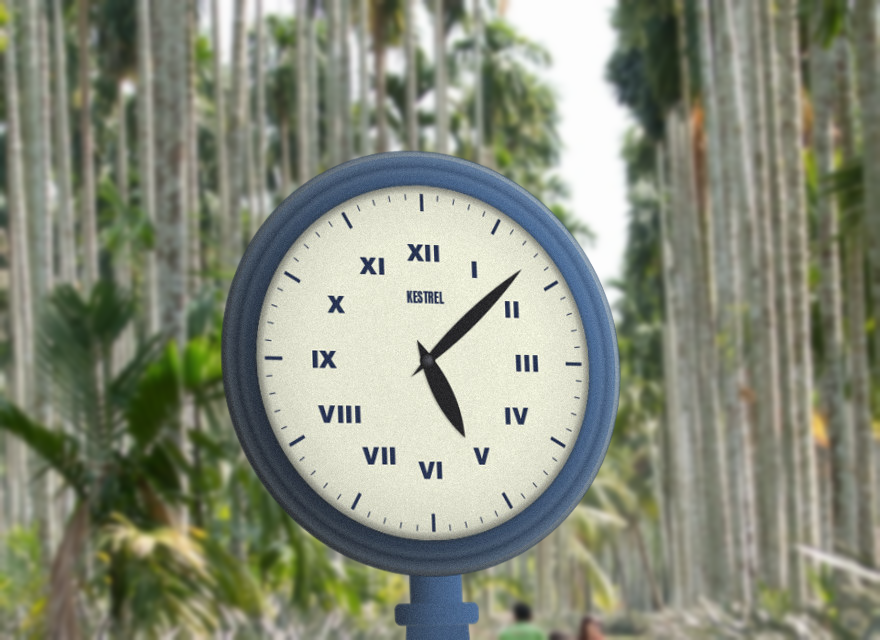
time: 5:08
